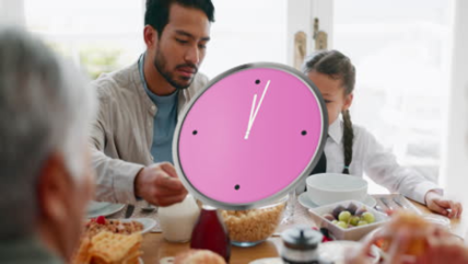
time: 12:02
